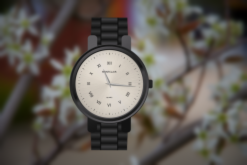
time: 11:16
